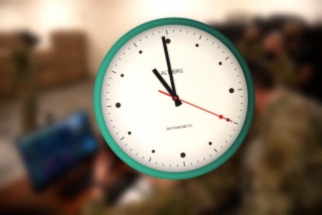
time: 10:59:20
